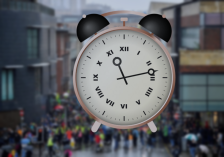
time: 11:13
